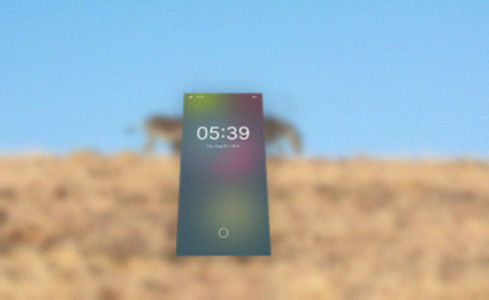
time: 5:39
